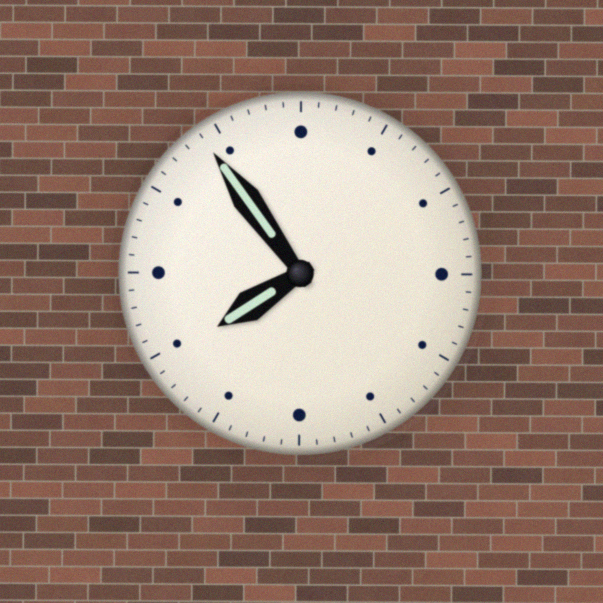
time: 7:54
